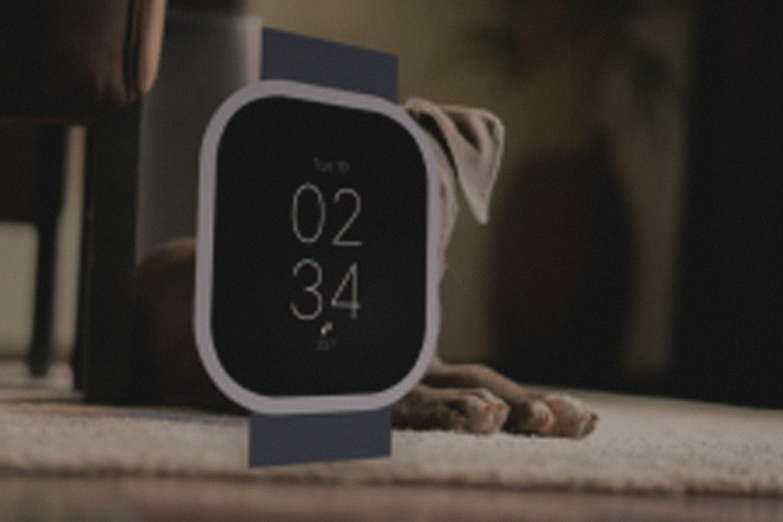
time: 2:34
